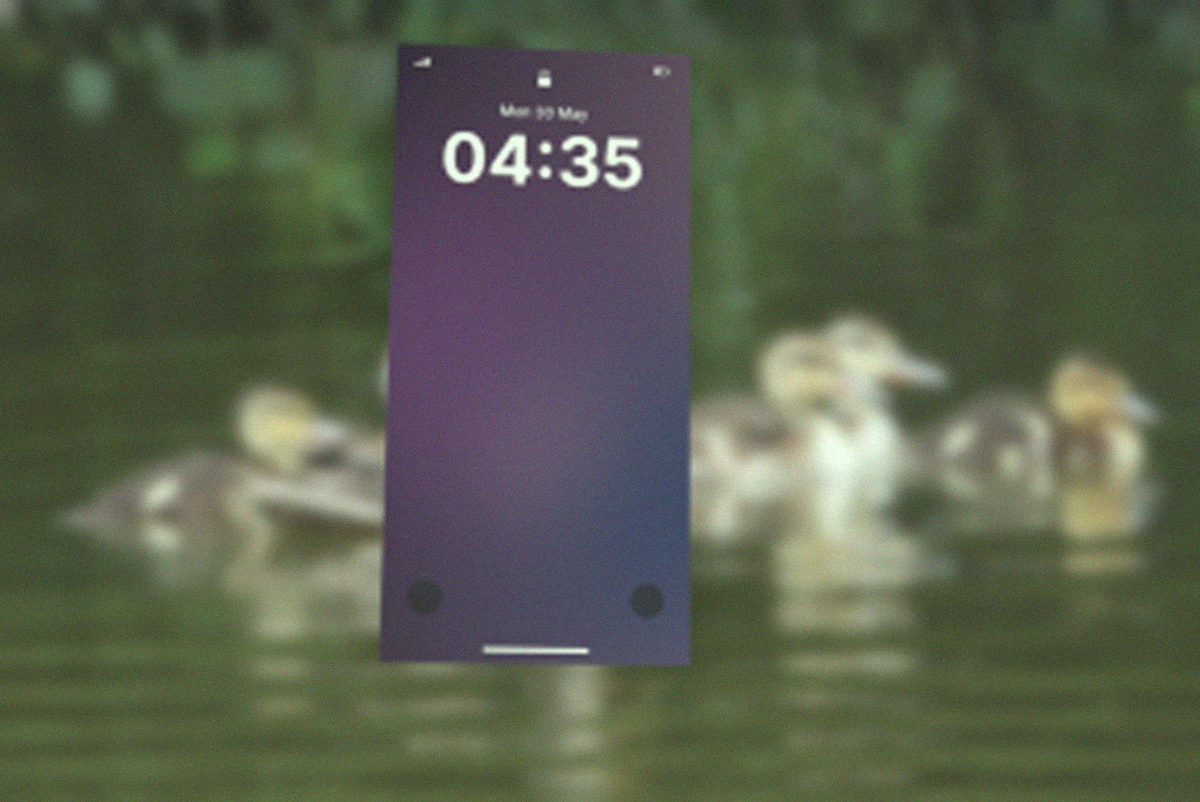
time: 4:35
